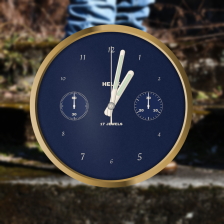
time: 1:02
